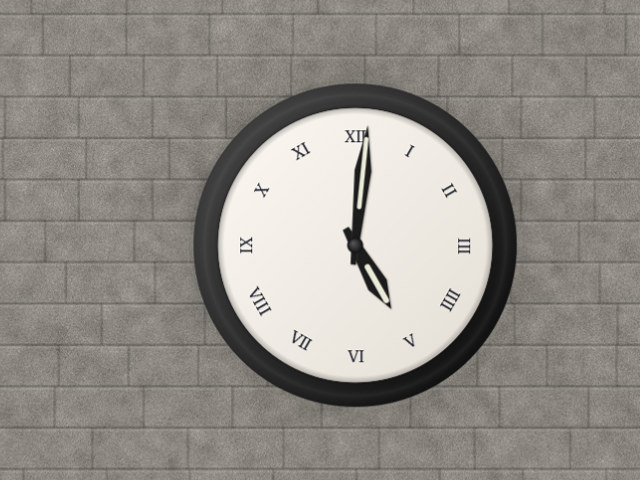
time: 5:01
